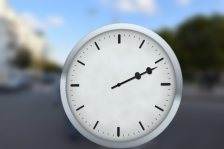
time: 2:11
